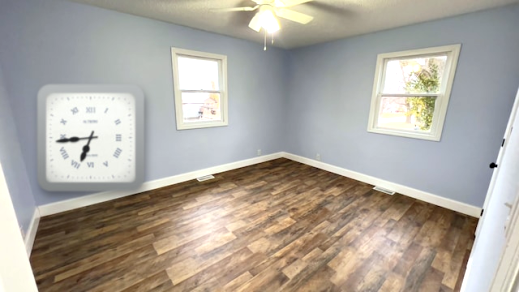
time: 6:44
